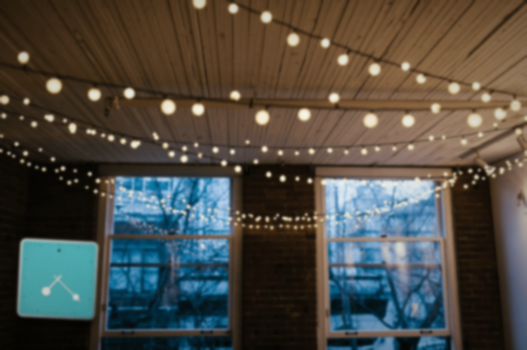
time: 7:22
